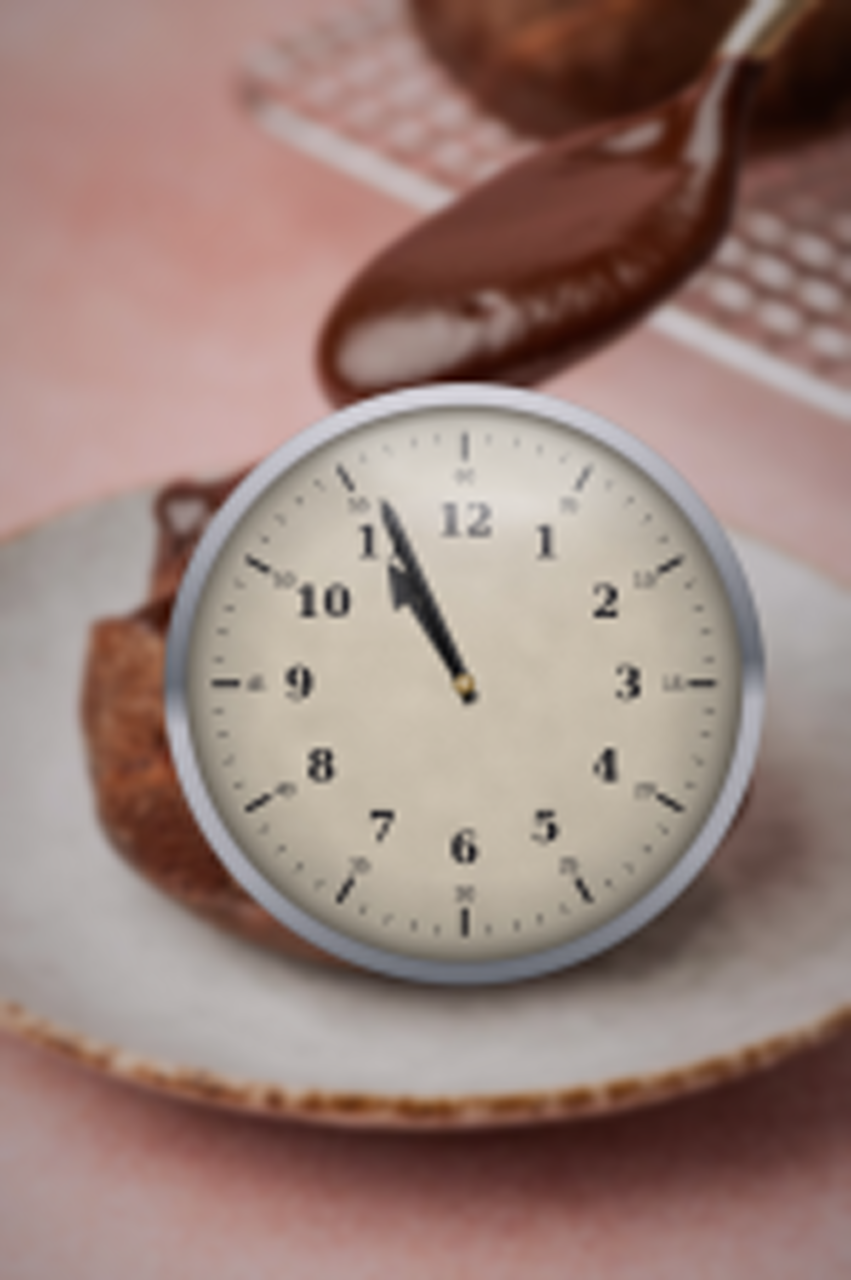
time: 10:56
